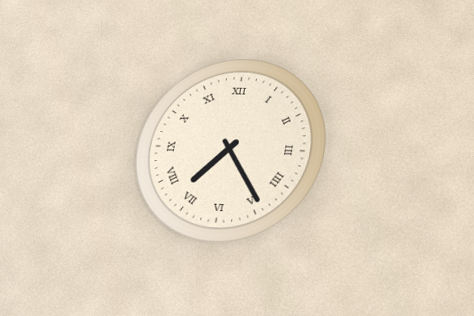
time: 7:24
